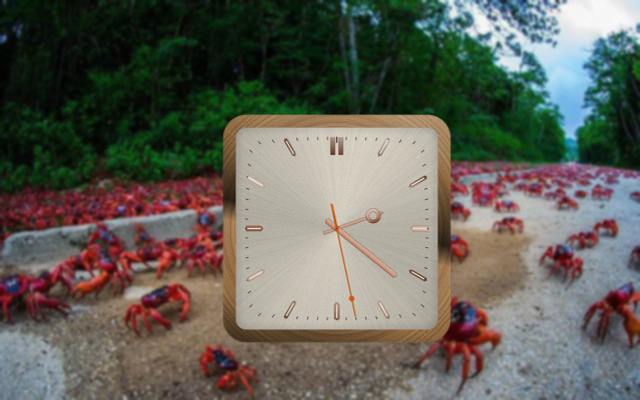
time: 2:21:28
